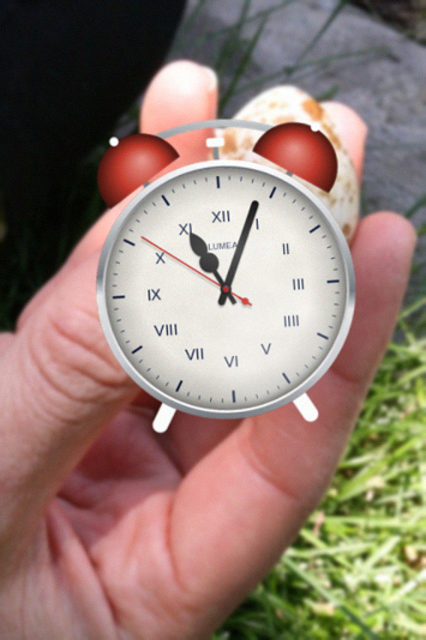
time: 11:03:51
